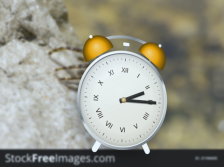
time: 2:15
